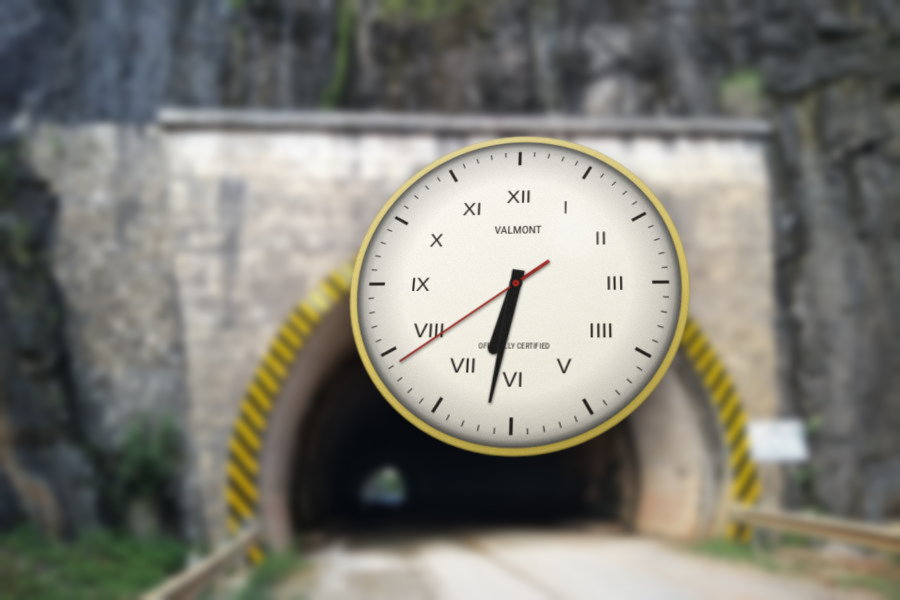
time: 6:31:39
